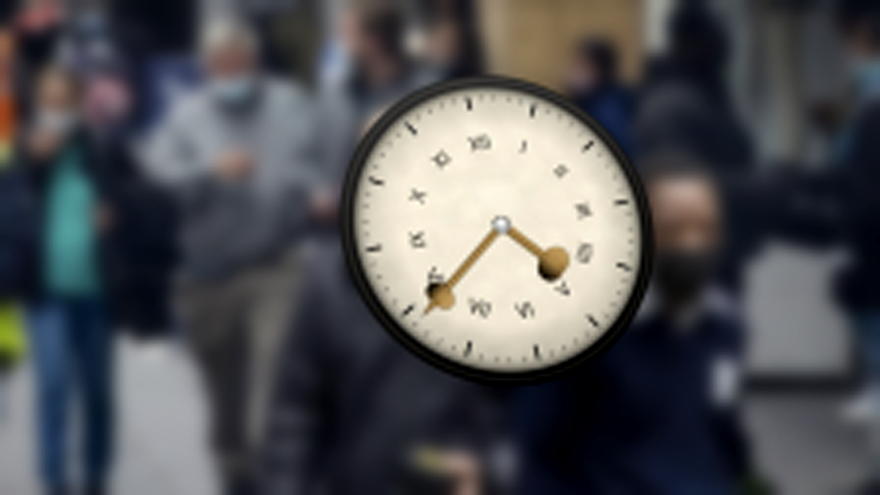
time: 4:39
